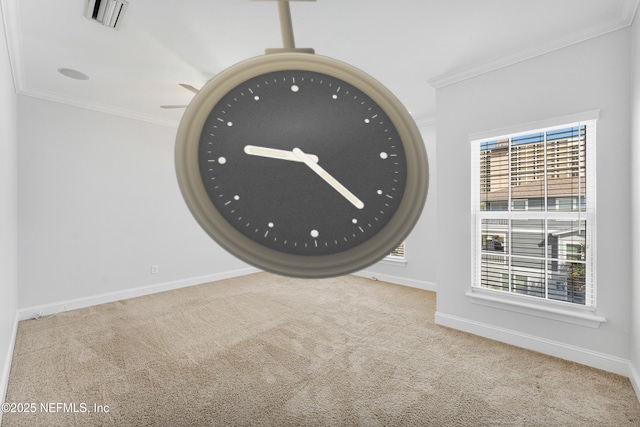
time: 9:23
